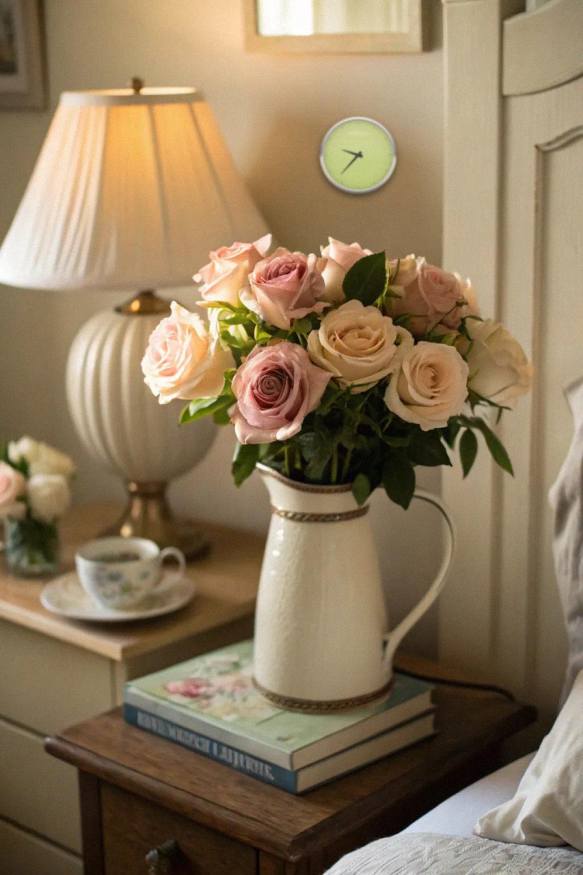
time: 9:37
